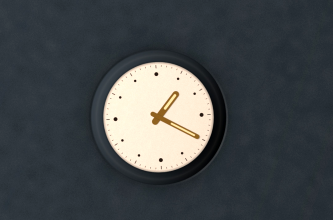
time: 1:20
